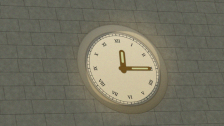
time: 12:15
